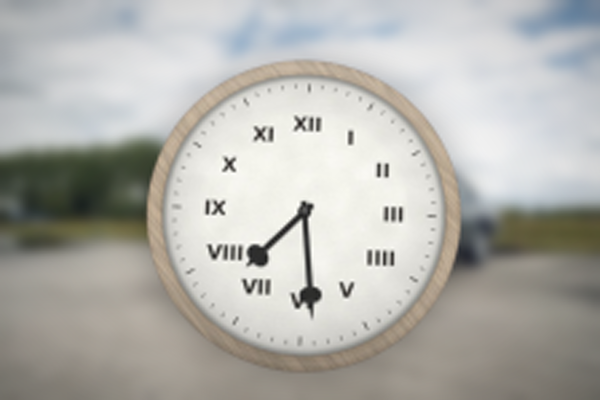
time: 7:29
